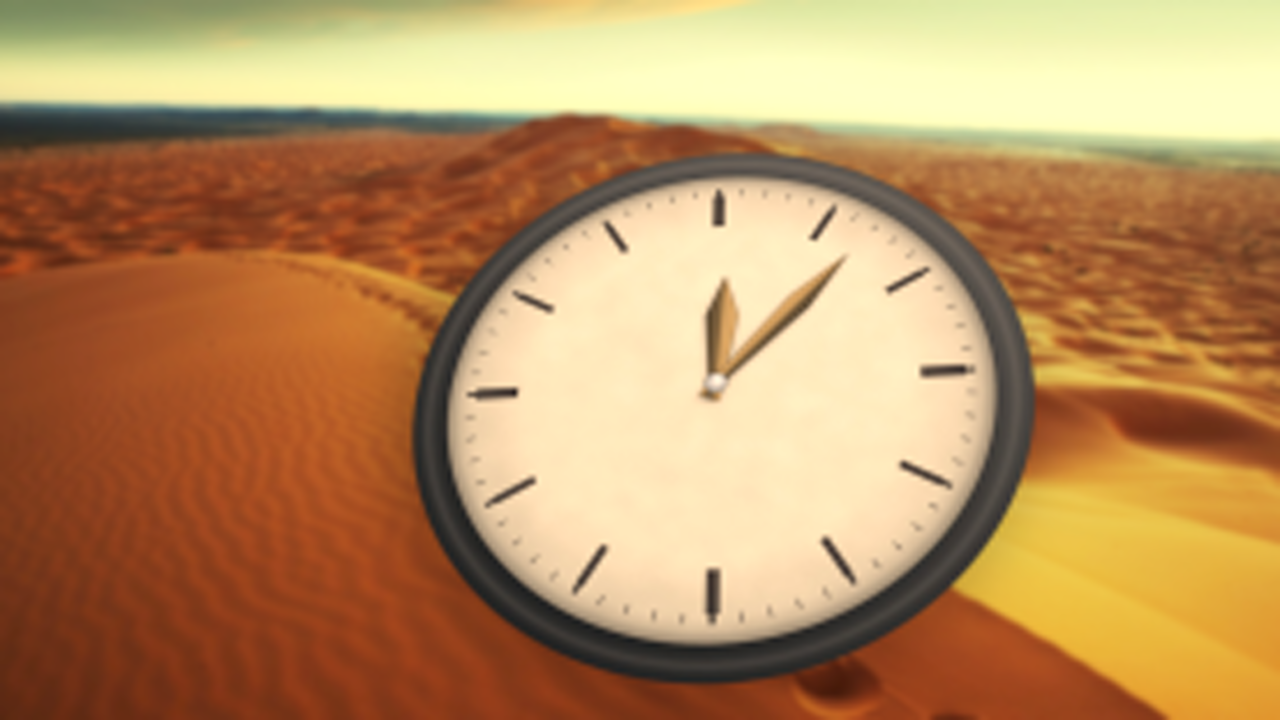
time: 12:07
